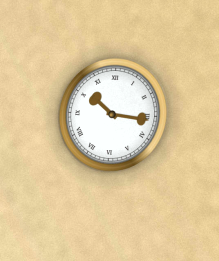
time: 10:16
